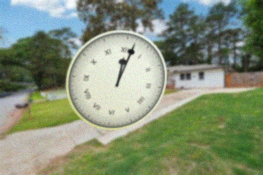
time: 12:02
